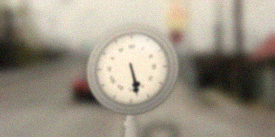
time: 5:28
